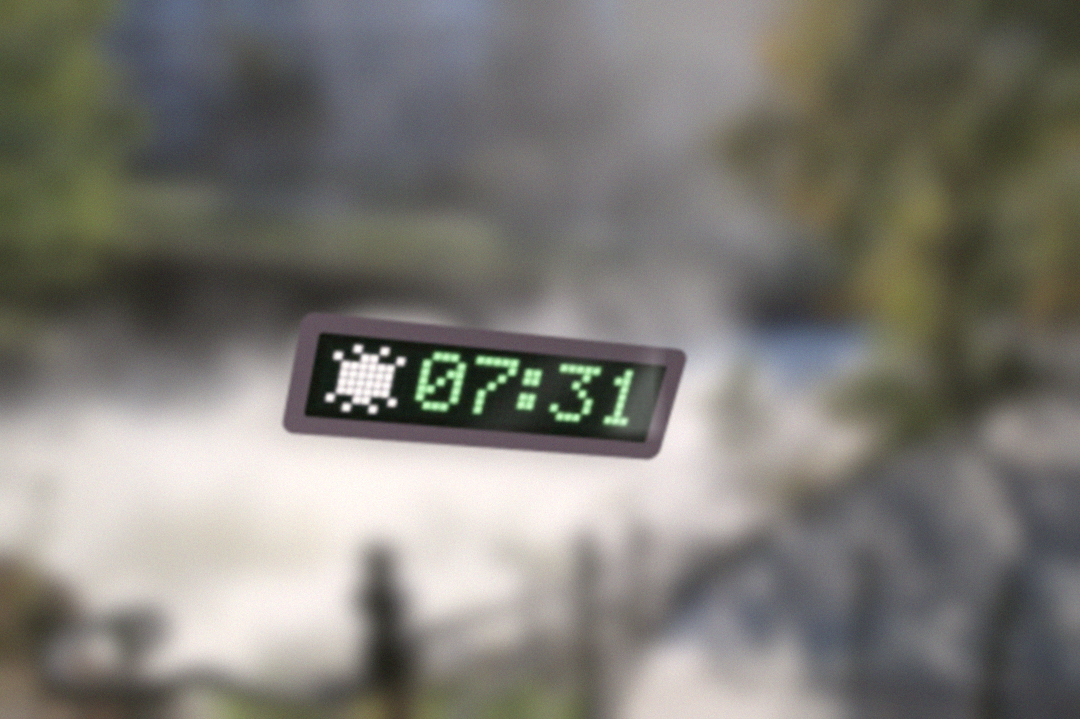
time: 7:31
